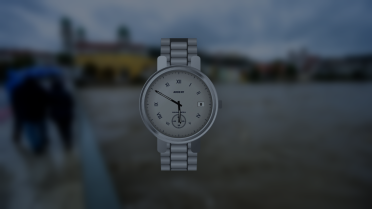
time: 5:50
